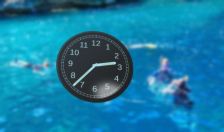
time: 2:37
